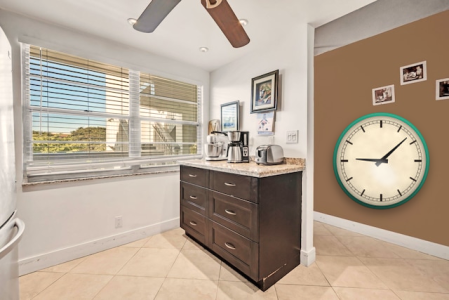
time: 9:08
